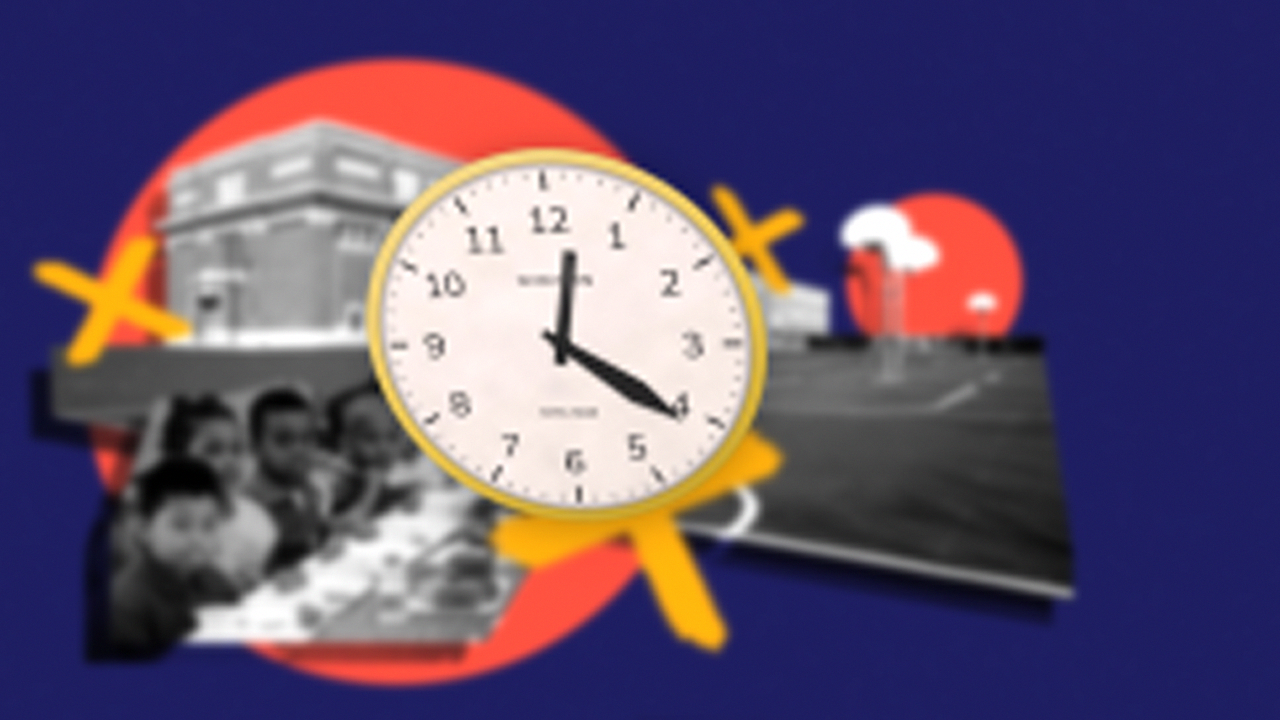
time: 12:21
